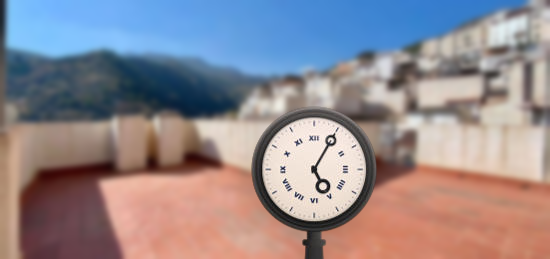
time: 5:05
